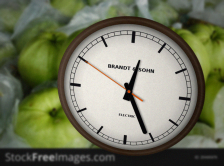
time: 12:25:50
